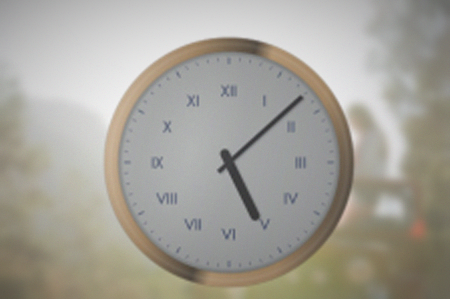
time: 5:08
